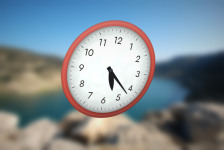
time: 5:22
